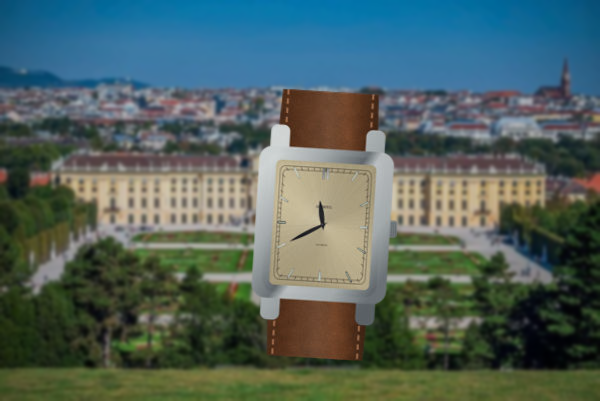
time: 11:40
